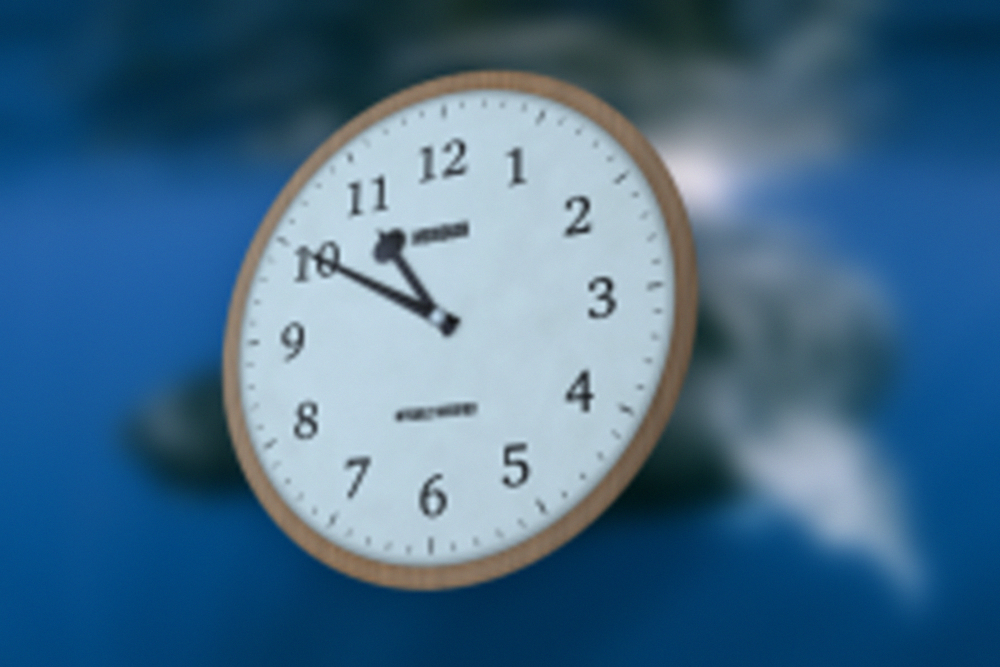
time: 10:50
